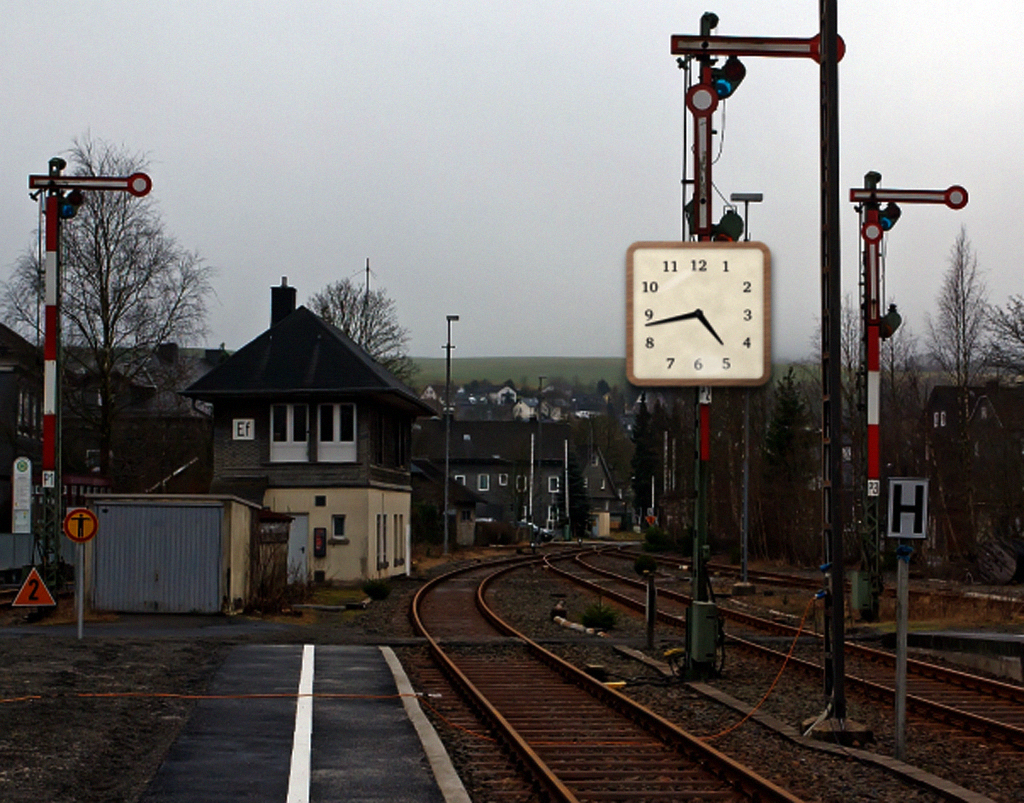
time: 4:43
